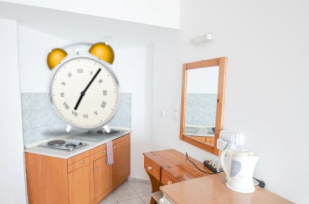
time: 7:07
